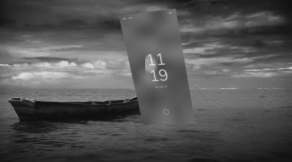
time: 11:19
